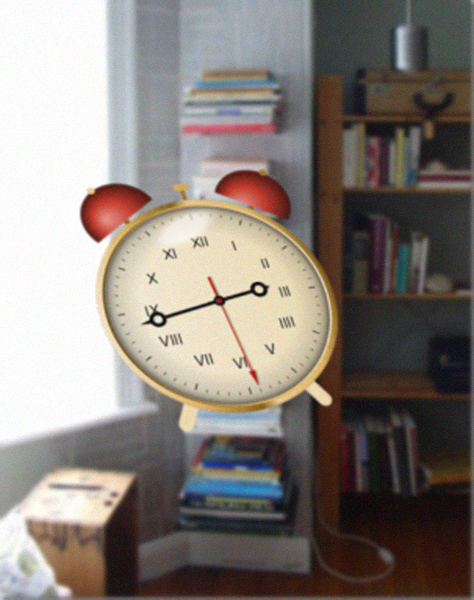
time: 2:43:29
